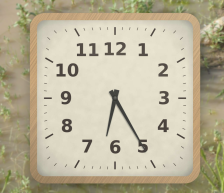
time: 6:25
